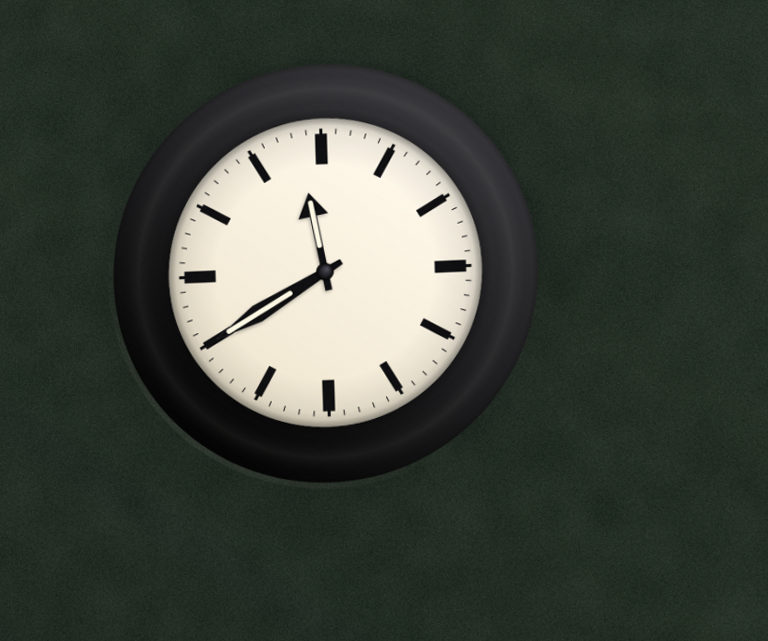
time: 11:40
